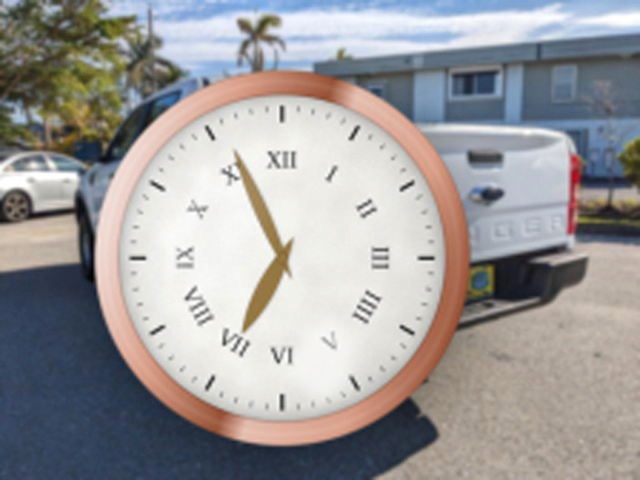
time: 6:56
